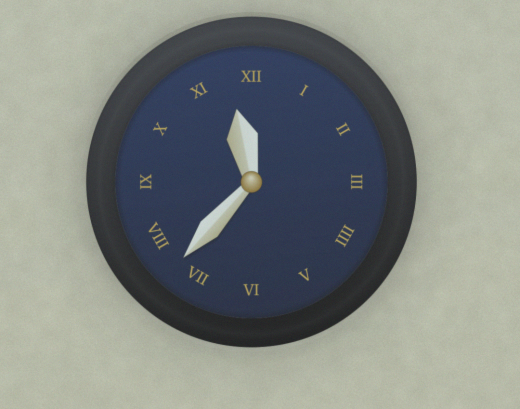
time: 11:37
